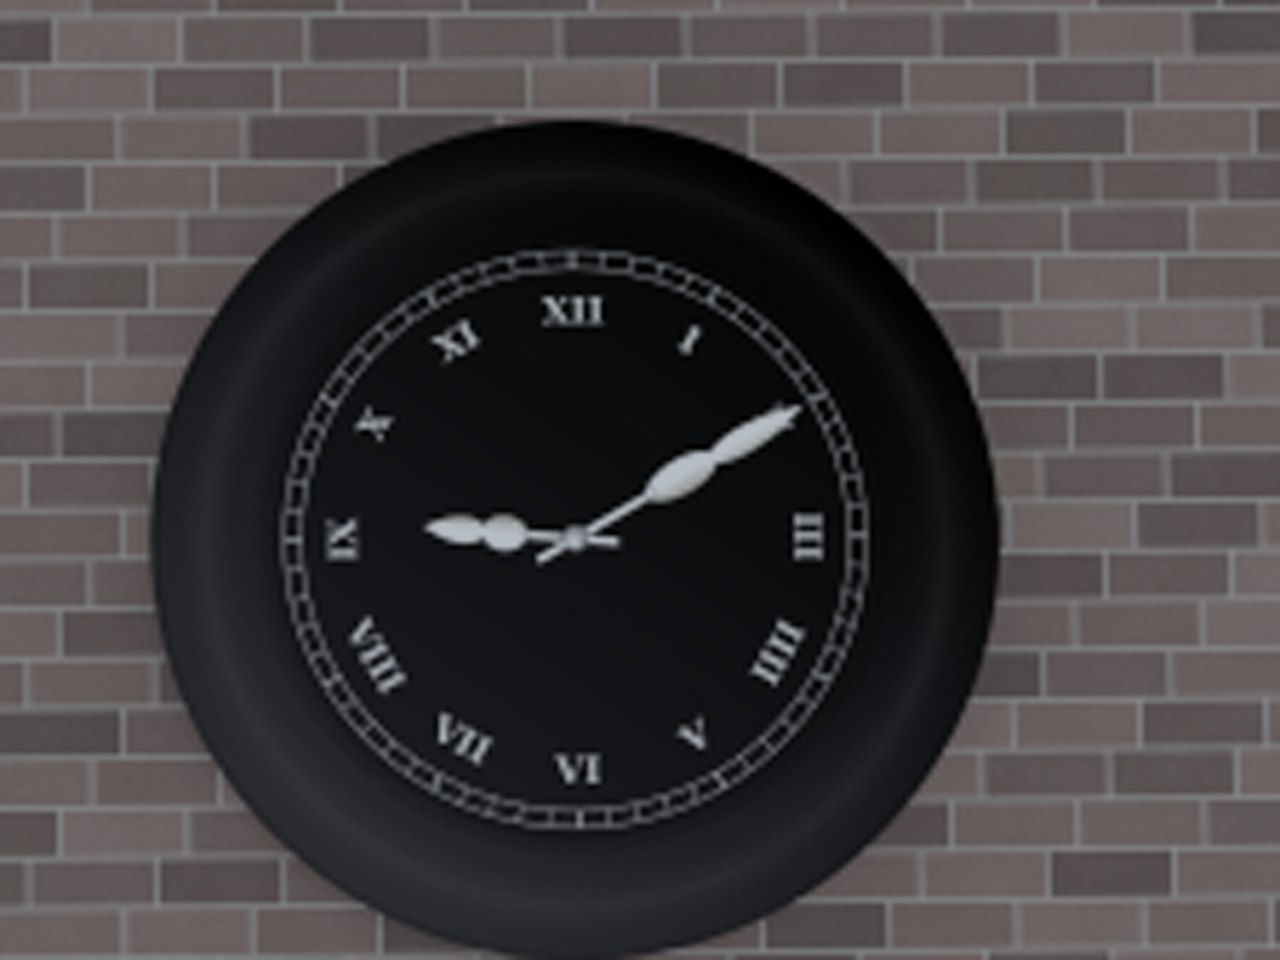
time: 9:10
